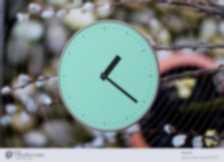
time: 1:21
